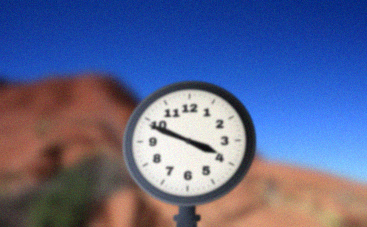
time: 3:49
